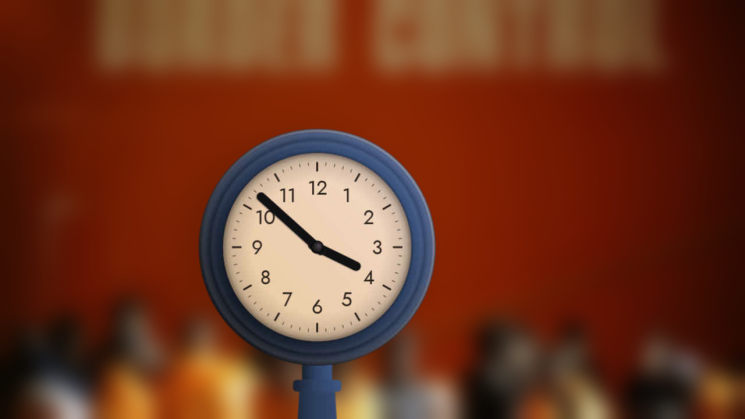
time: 3:52
